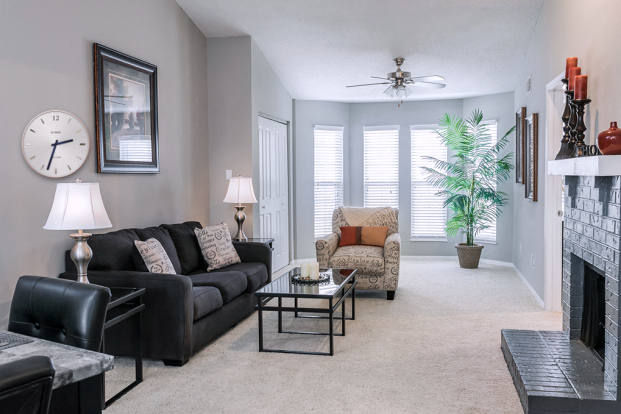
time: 2:33
